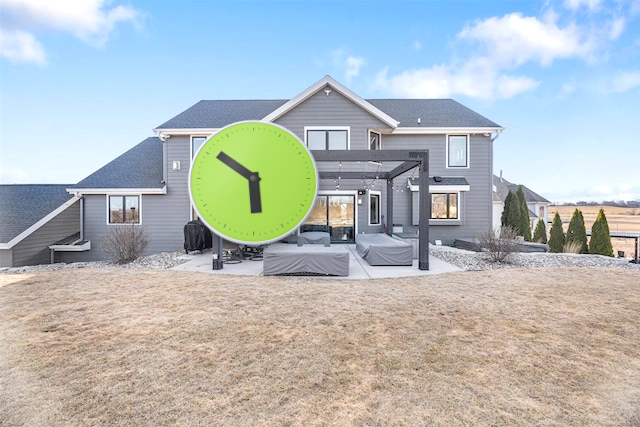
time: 5:51
